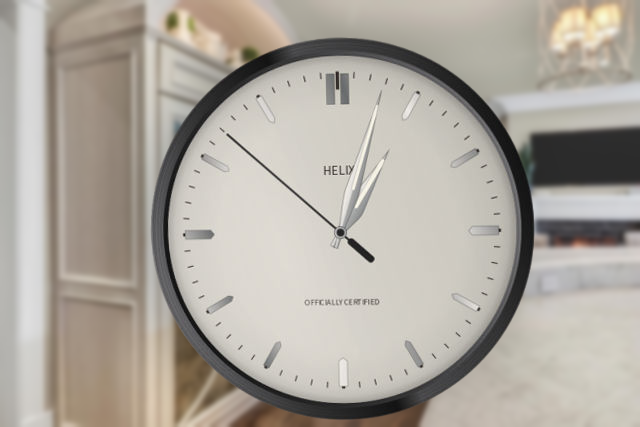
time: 1:02:52
